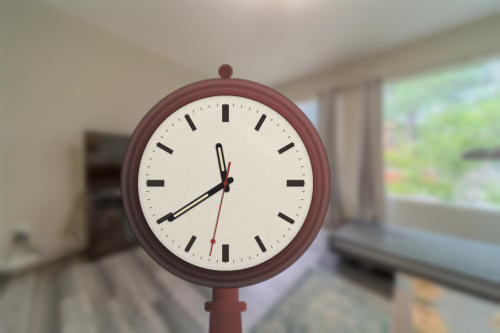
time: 11:39:32
